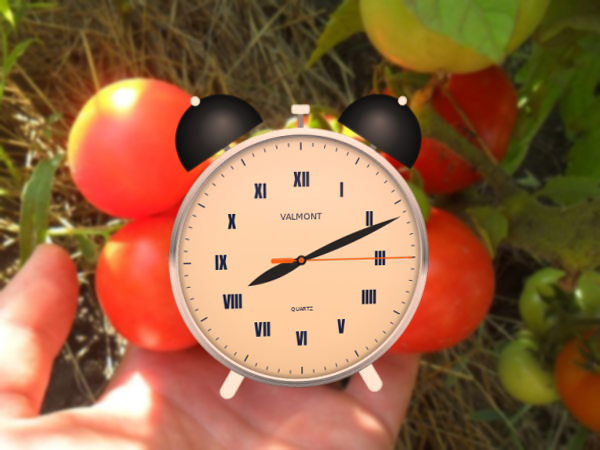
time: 8:11:15
